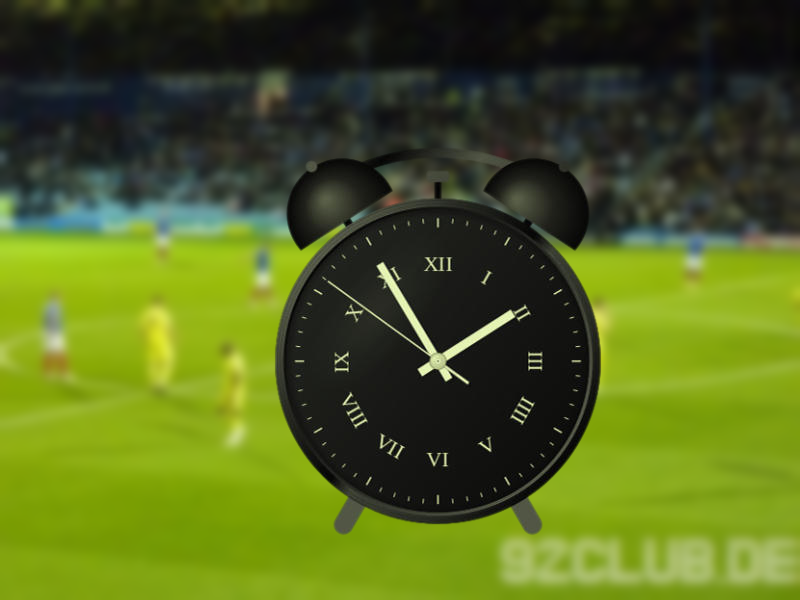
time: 1:54:51
